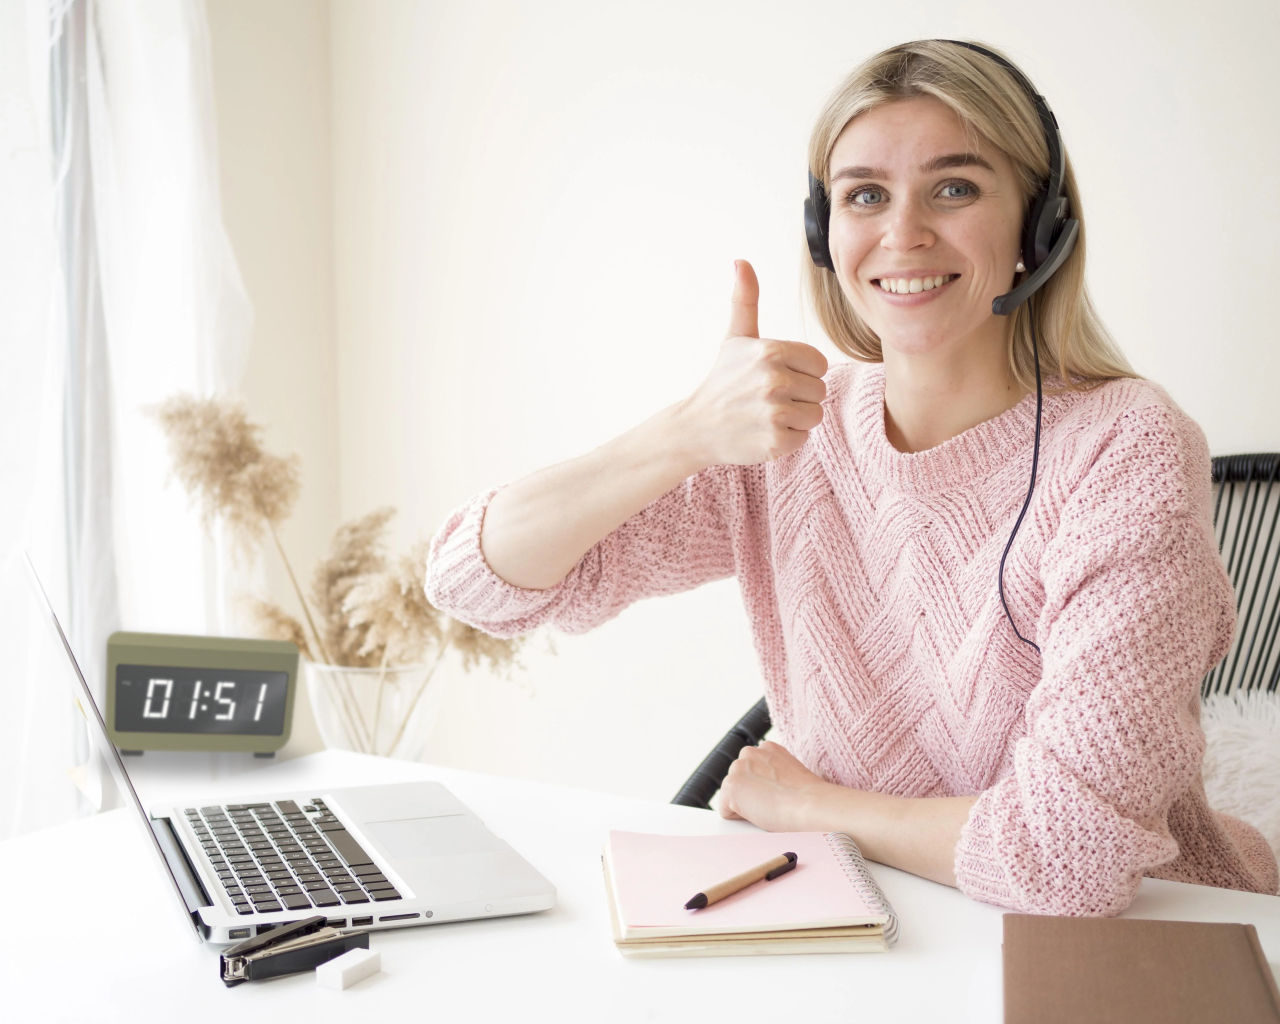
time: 1:51
